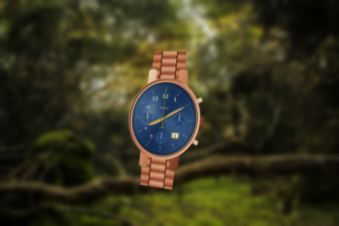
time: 8:10
